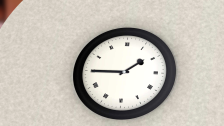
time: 1:45
